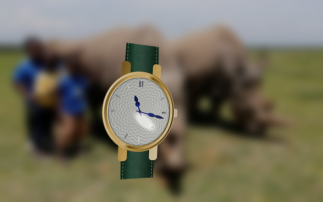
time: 11:17
